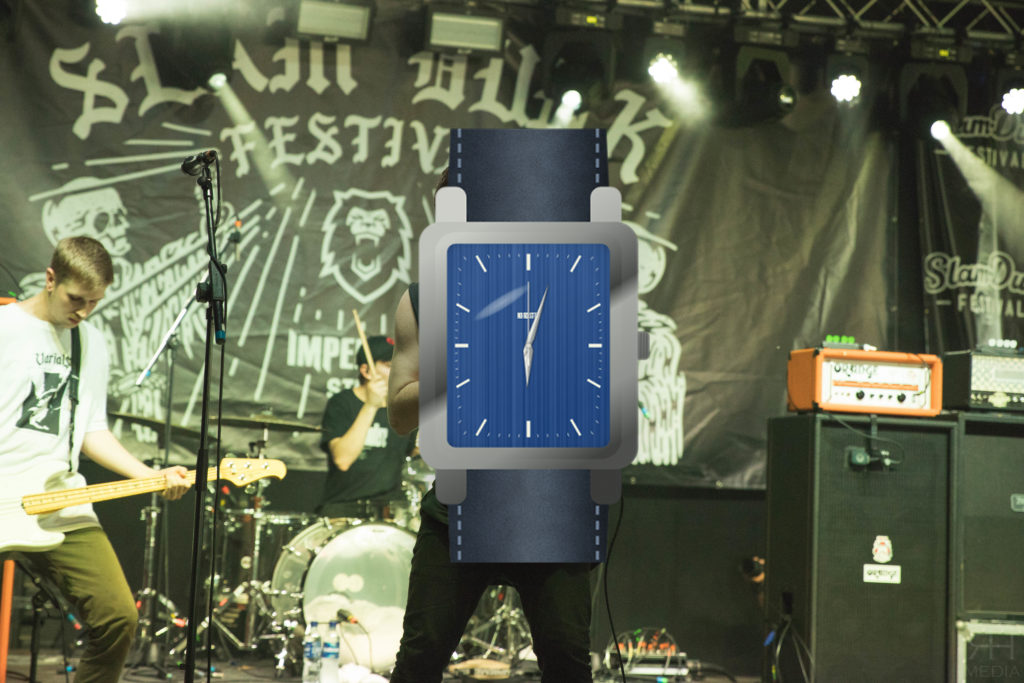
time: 6:03:00
